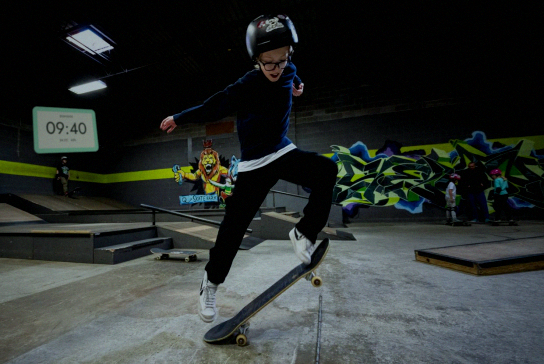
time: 9:40
